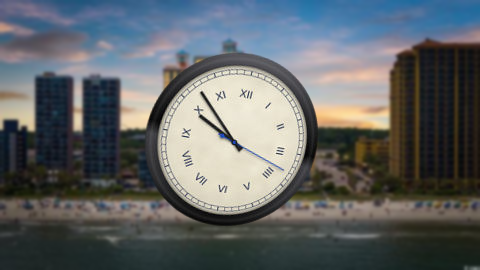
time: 9:52:18
